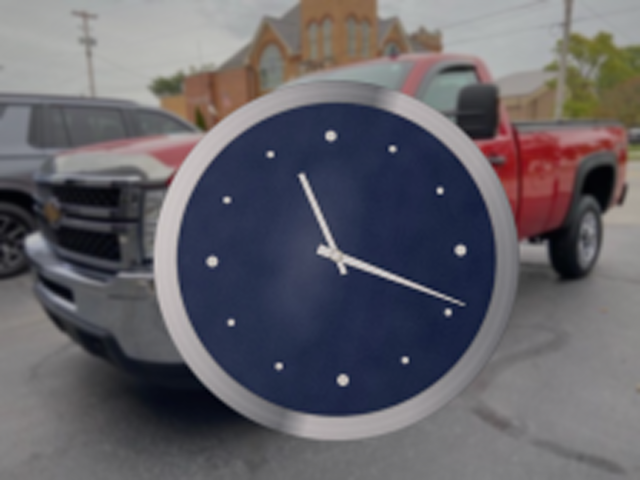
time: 11:19
